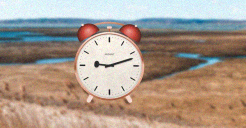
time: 9:12
